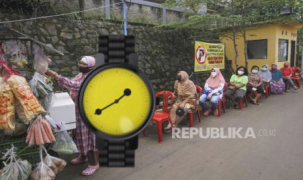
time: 1:40
